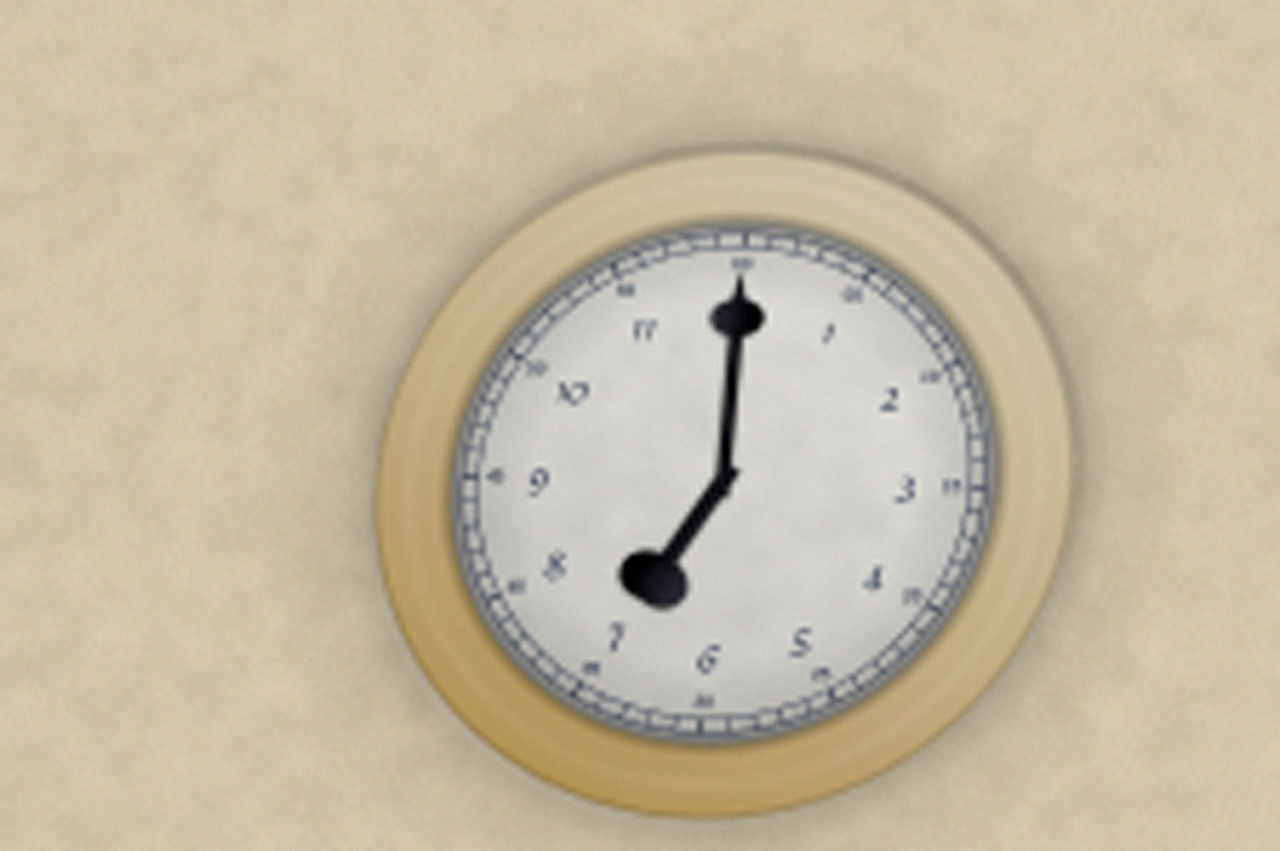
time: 7:00
